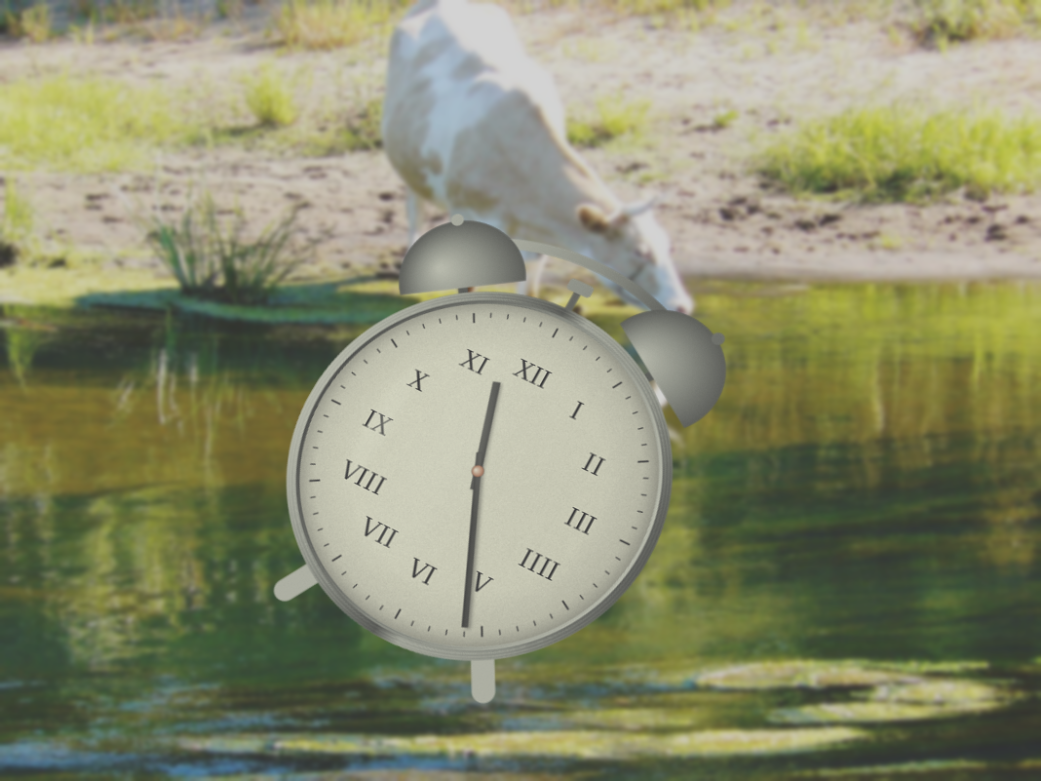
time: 11:26
